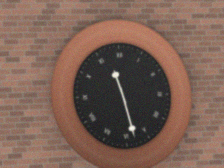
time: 11:28
